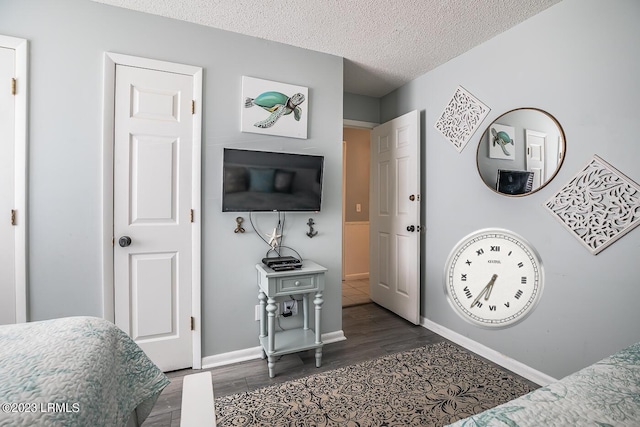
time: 6:36
